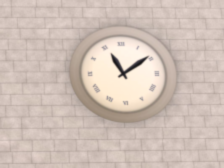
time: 11:09
